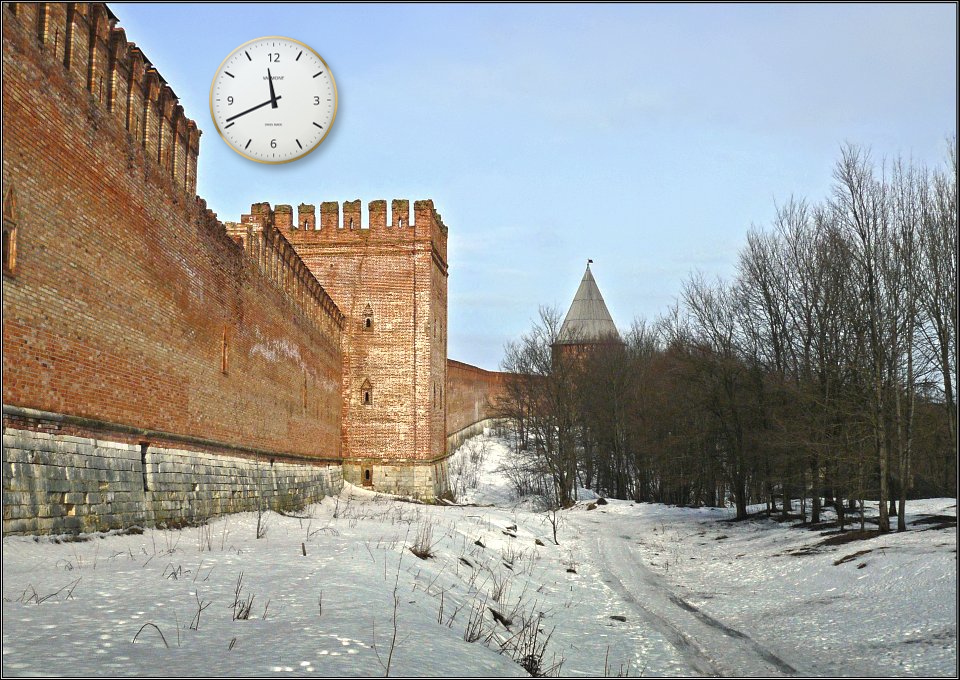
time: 11:41
